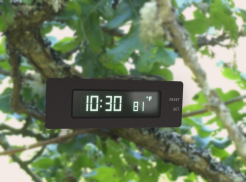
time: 10:30
